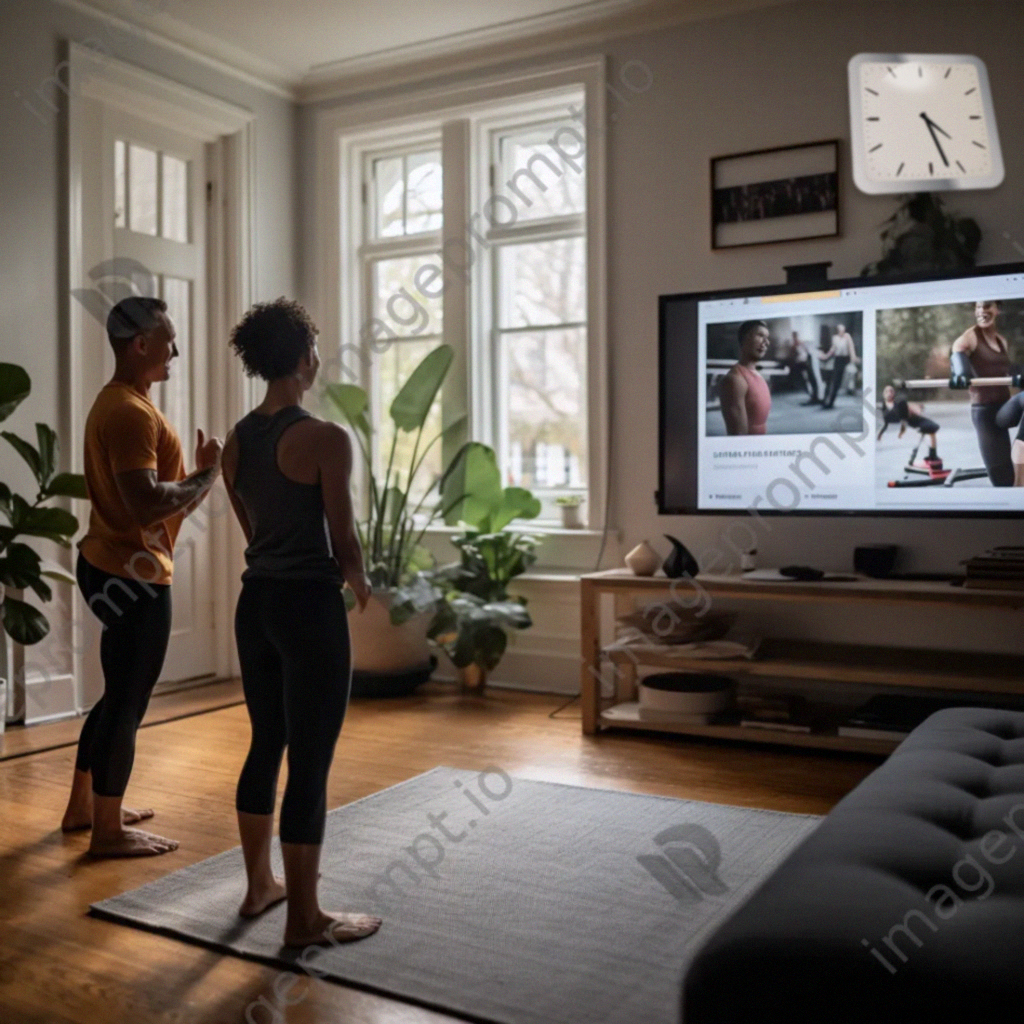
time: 4:27
